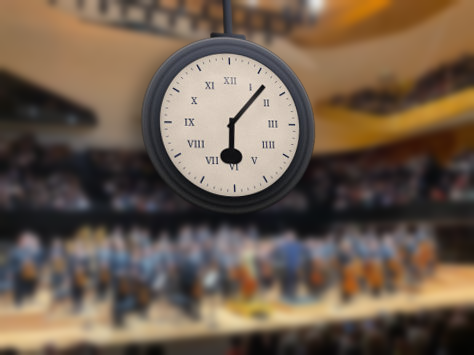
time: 6:07
